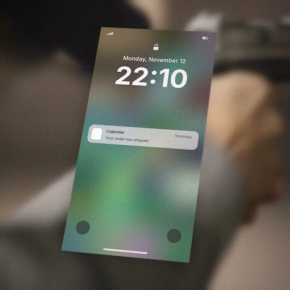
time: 22:10
